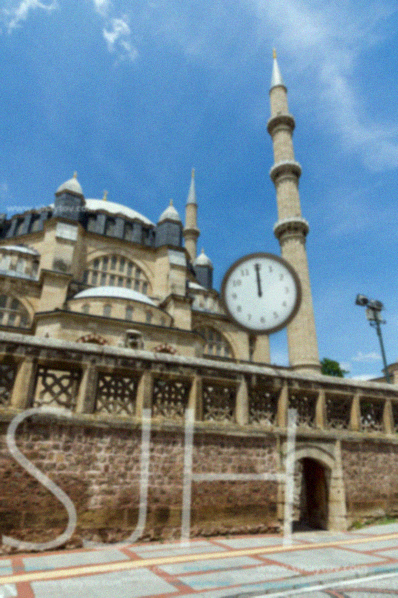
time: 12:00
